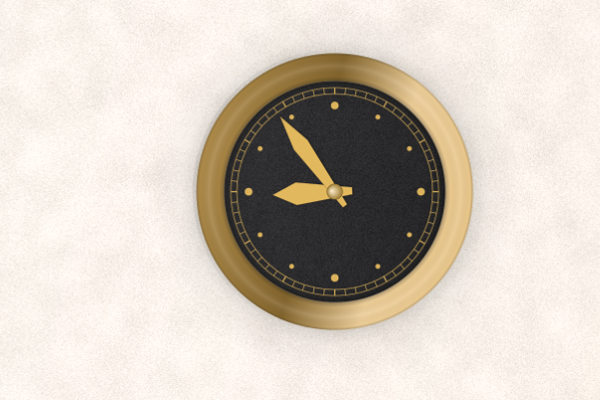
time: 8:54
